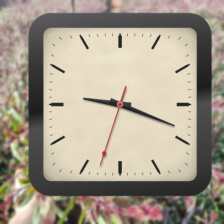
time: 9:18:33
